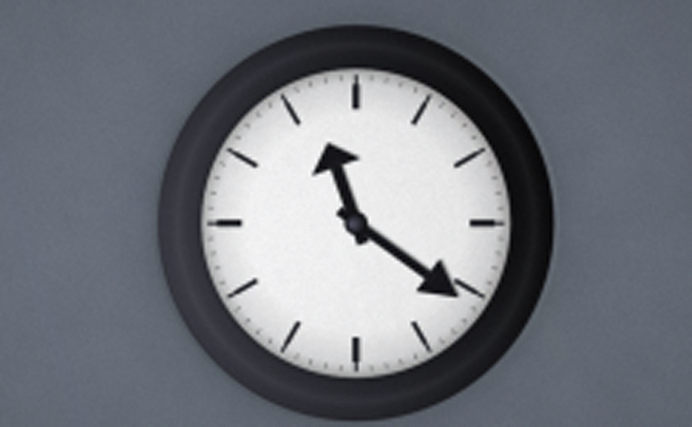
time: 11:21
